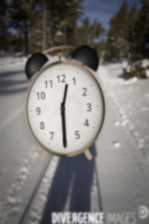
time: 12:30
